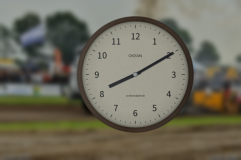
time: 8:10
